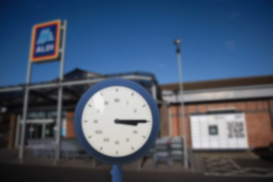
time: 3:15
